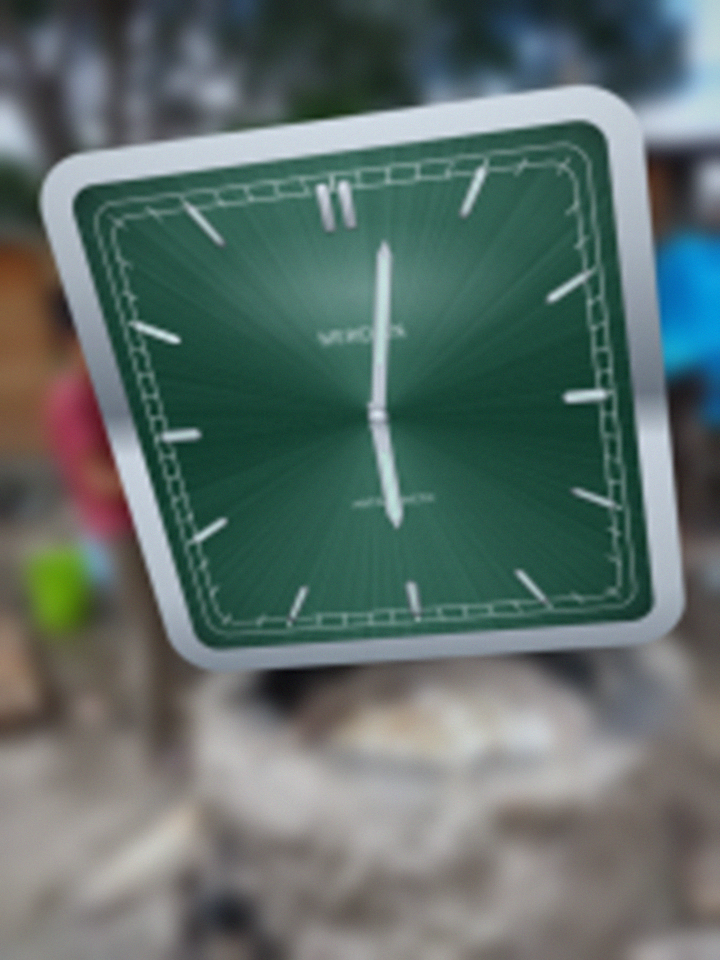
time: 6:02
